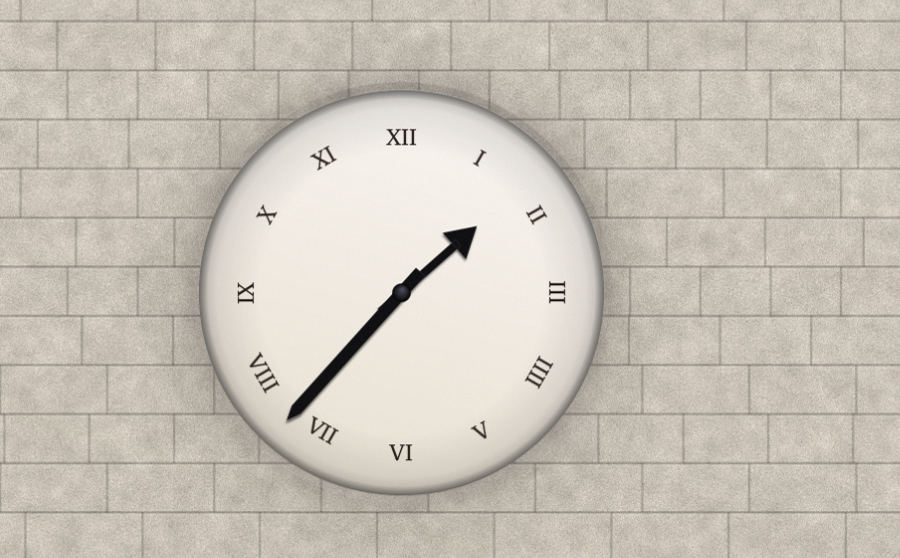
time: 1:37
